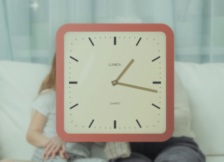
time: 1:17
